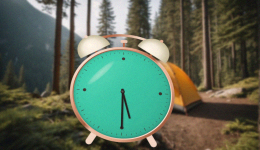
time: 5:30
